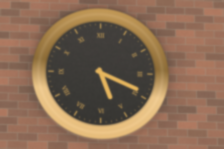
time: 5:19
